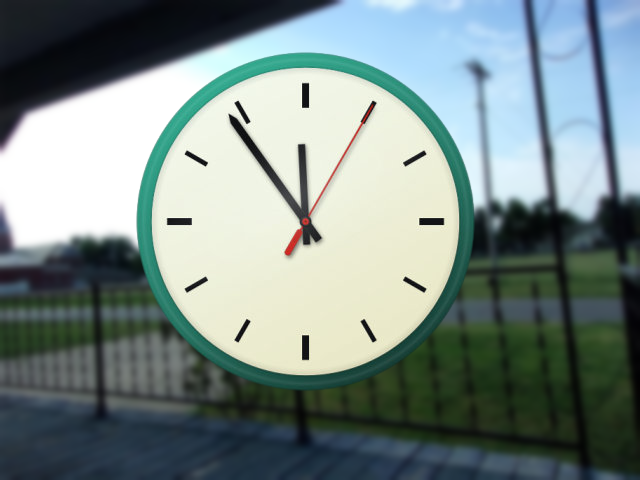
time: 11:54:05
